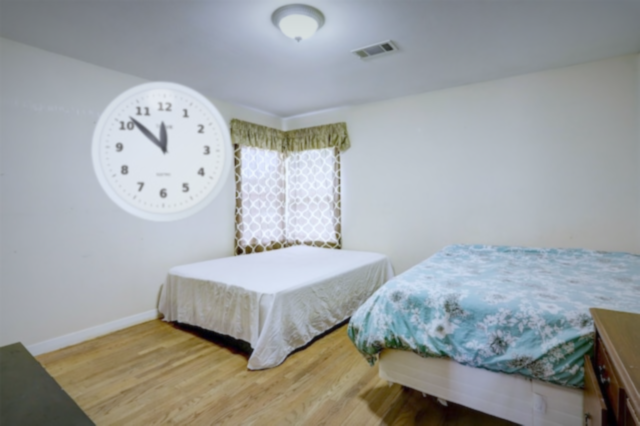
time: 11:52
